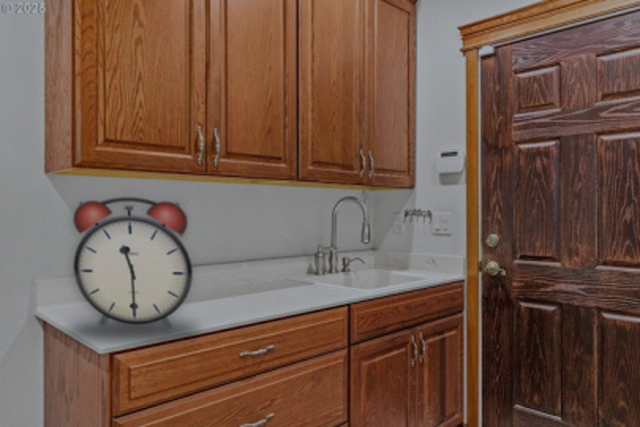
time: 11:30
